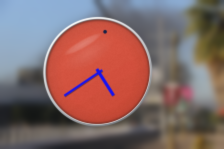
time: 4:38
